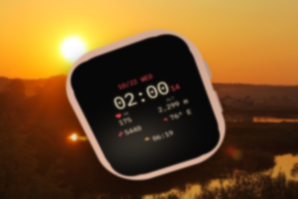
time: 2:00
